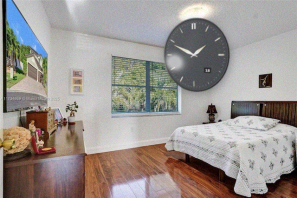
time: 1:49
